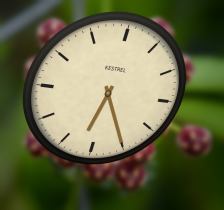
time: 6:25
